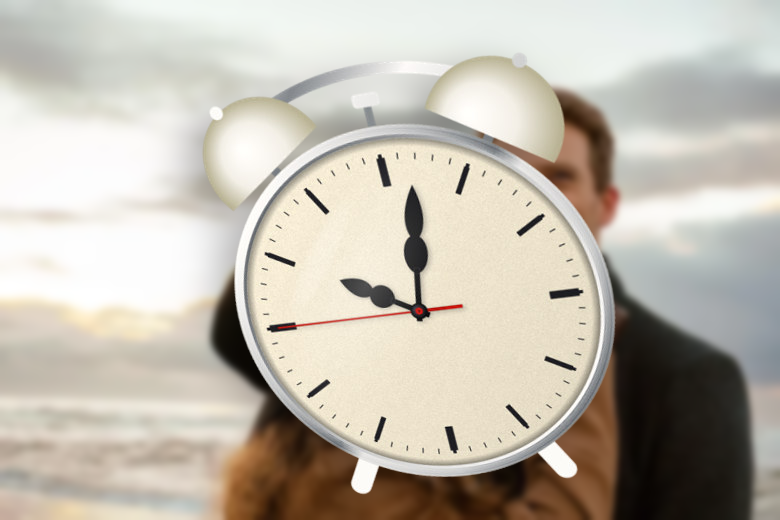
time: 10:01:45
